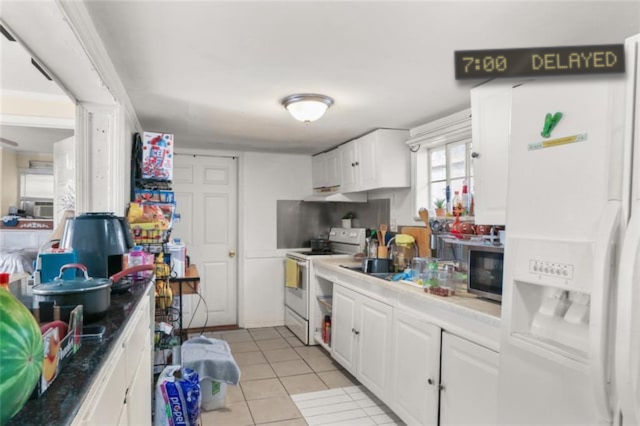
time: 7:00
